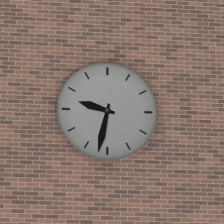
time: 9:32
